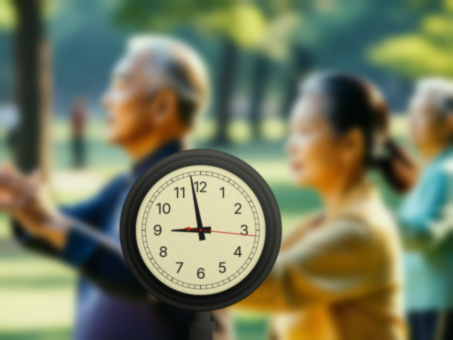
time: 8:58:16
